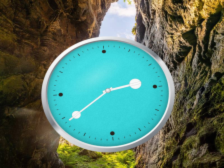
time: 2:39
